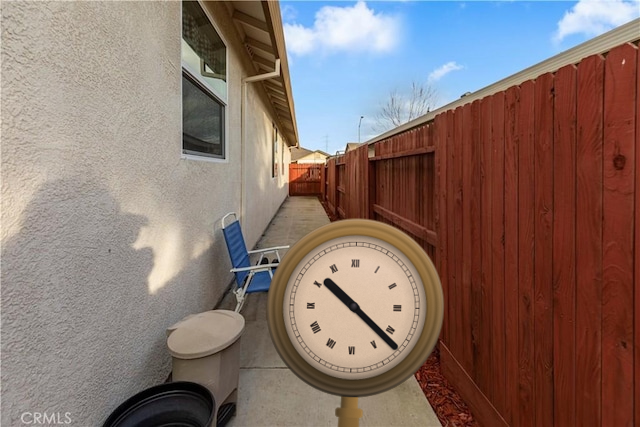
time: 10:22
